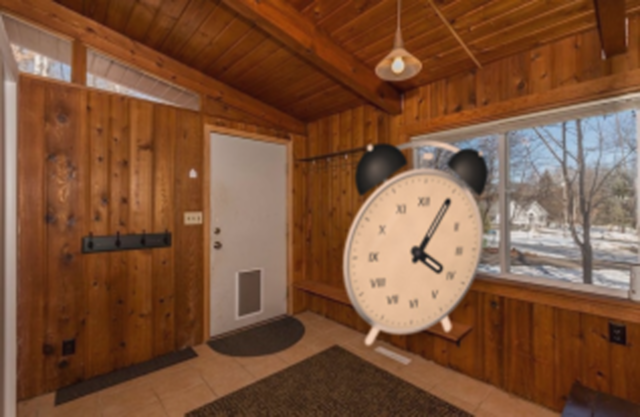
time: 4:05
